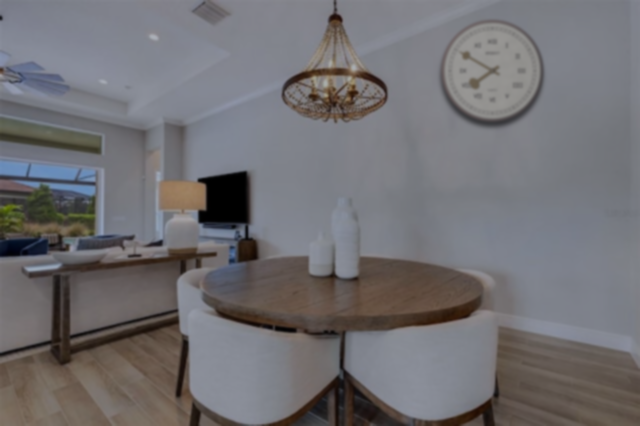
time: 7:50
